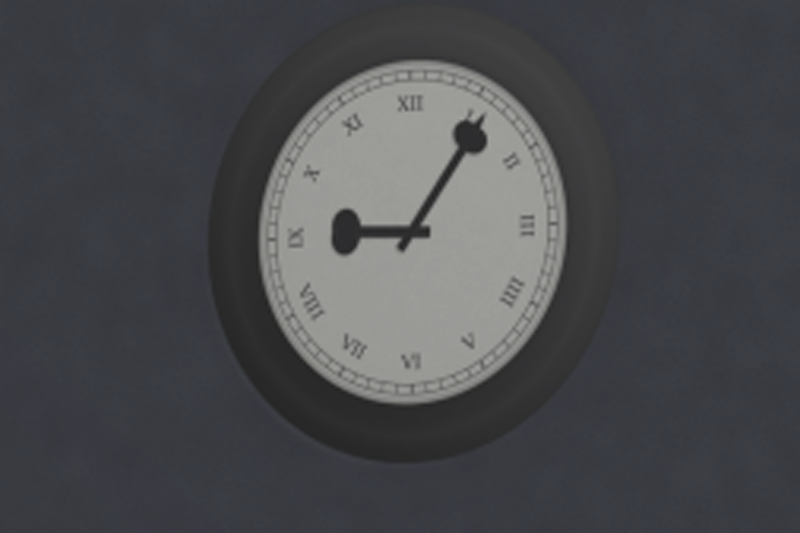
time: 9:06
